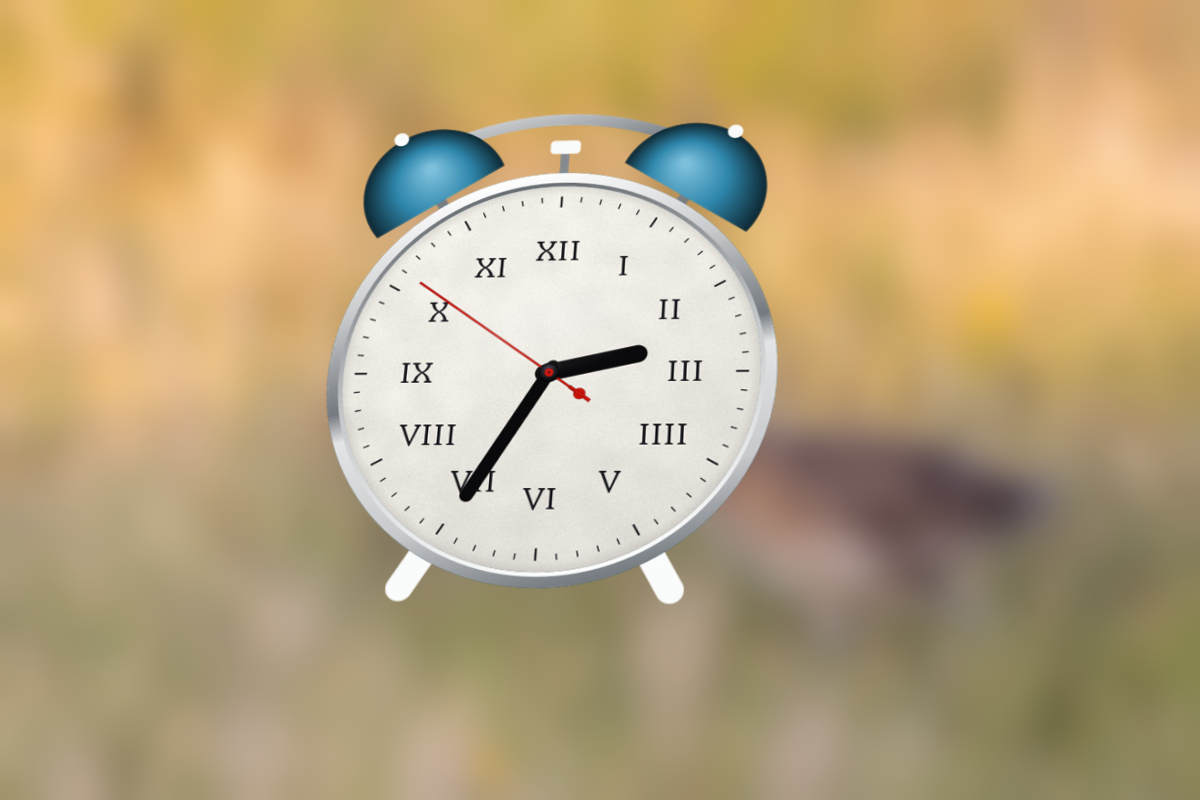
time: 2:34:51
